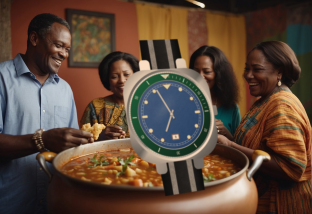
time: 6:56
